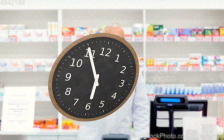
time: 5:55
